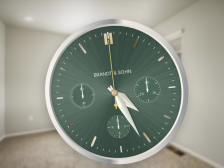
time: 4:26
